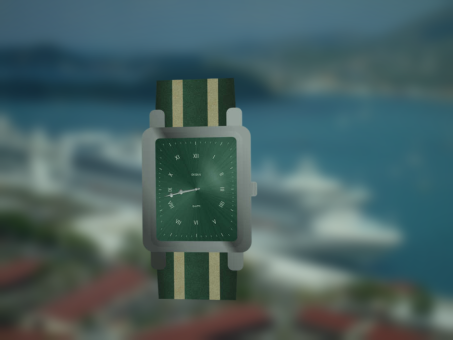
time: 8:43
